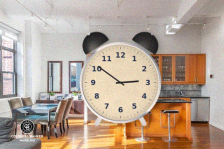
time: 2:51
